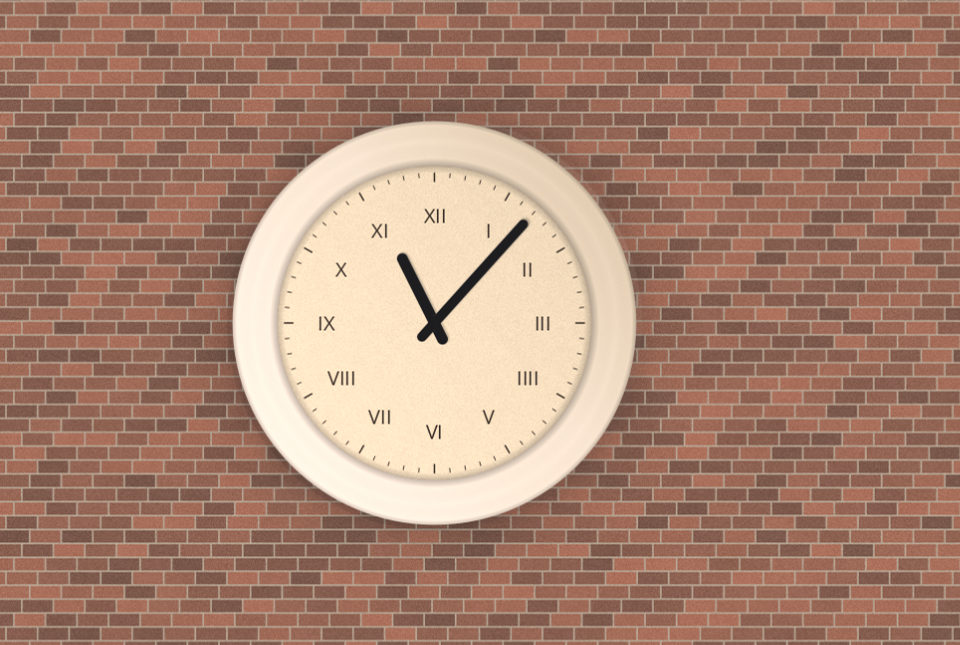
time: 11:07
